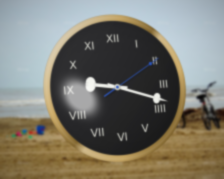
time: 9:18:10
